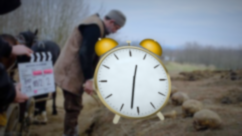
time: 12:32
